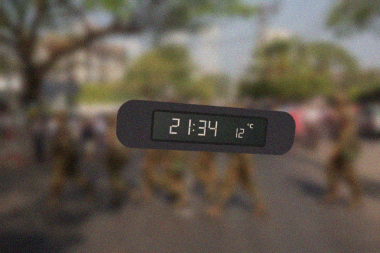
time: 21:34
